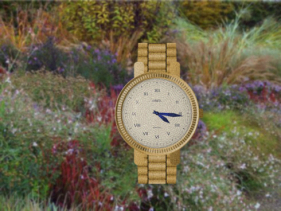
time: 4:16
